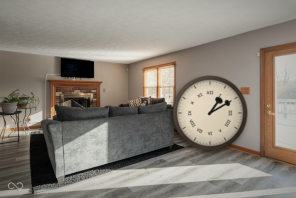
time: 1:10
